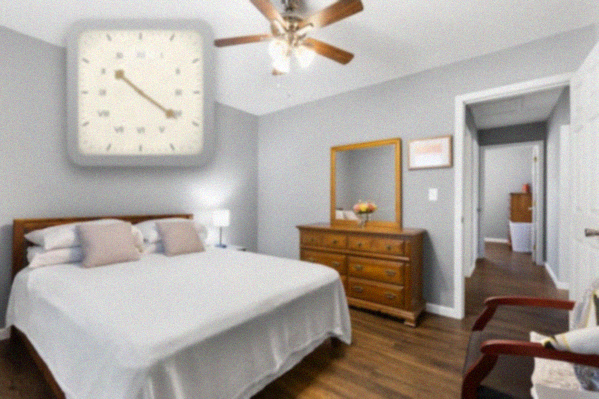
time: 10:21
